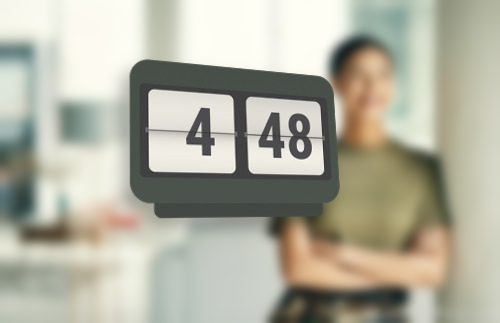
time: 4:48
